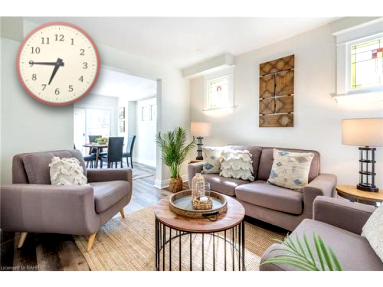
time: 6:45
